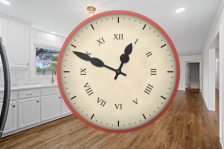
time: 12:49
